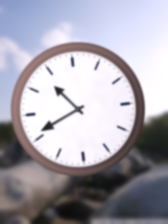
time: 10:41
